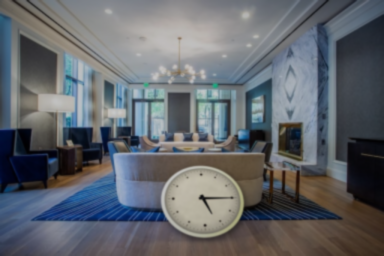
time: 5:15
